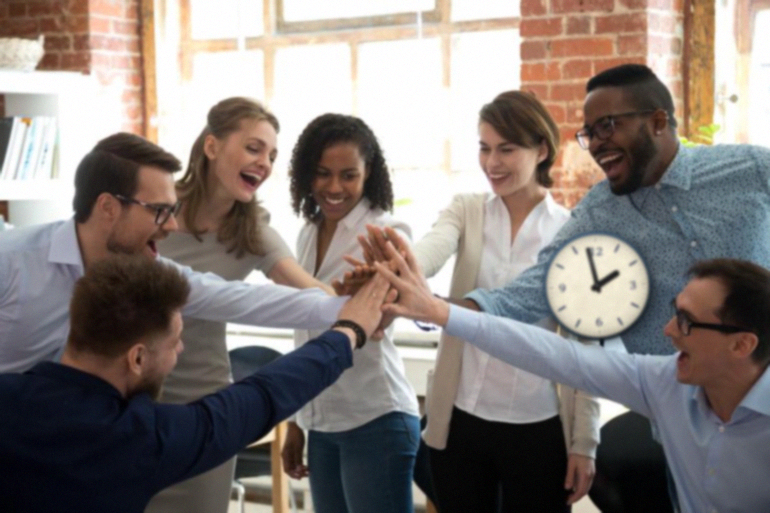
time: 1:58
